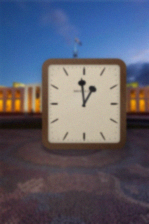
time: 12:59
